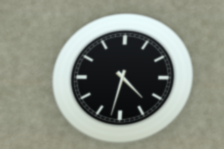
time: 4:32
